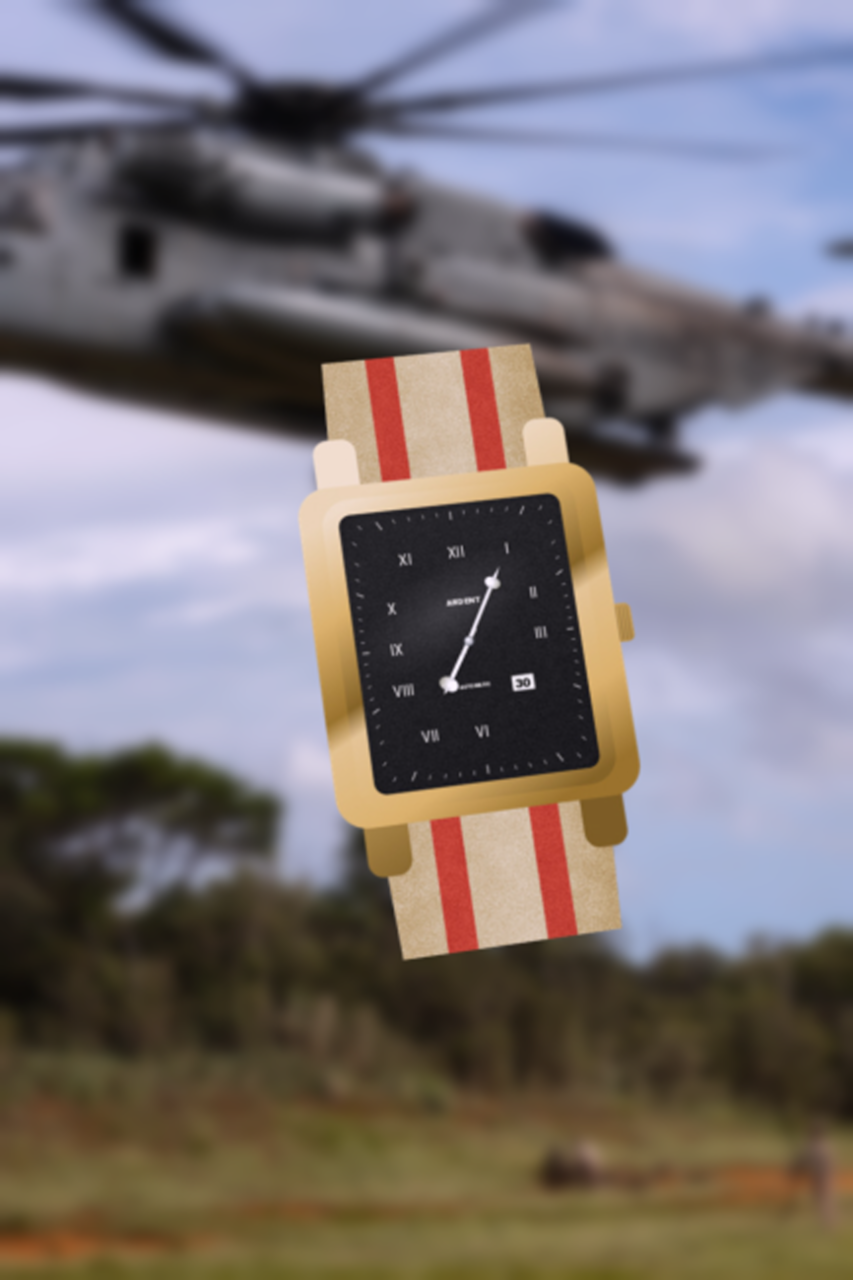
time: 7:05
